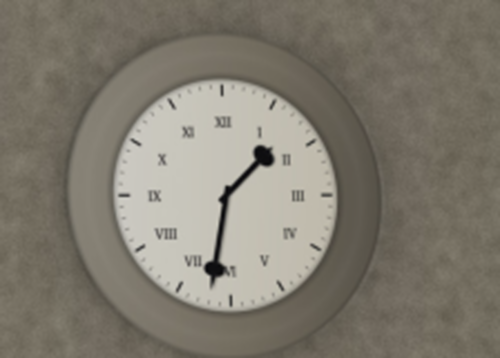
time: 1:32
